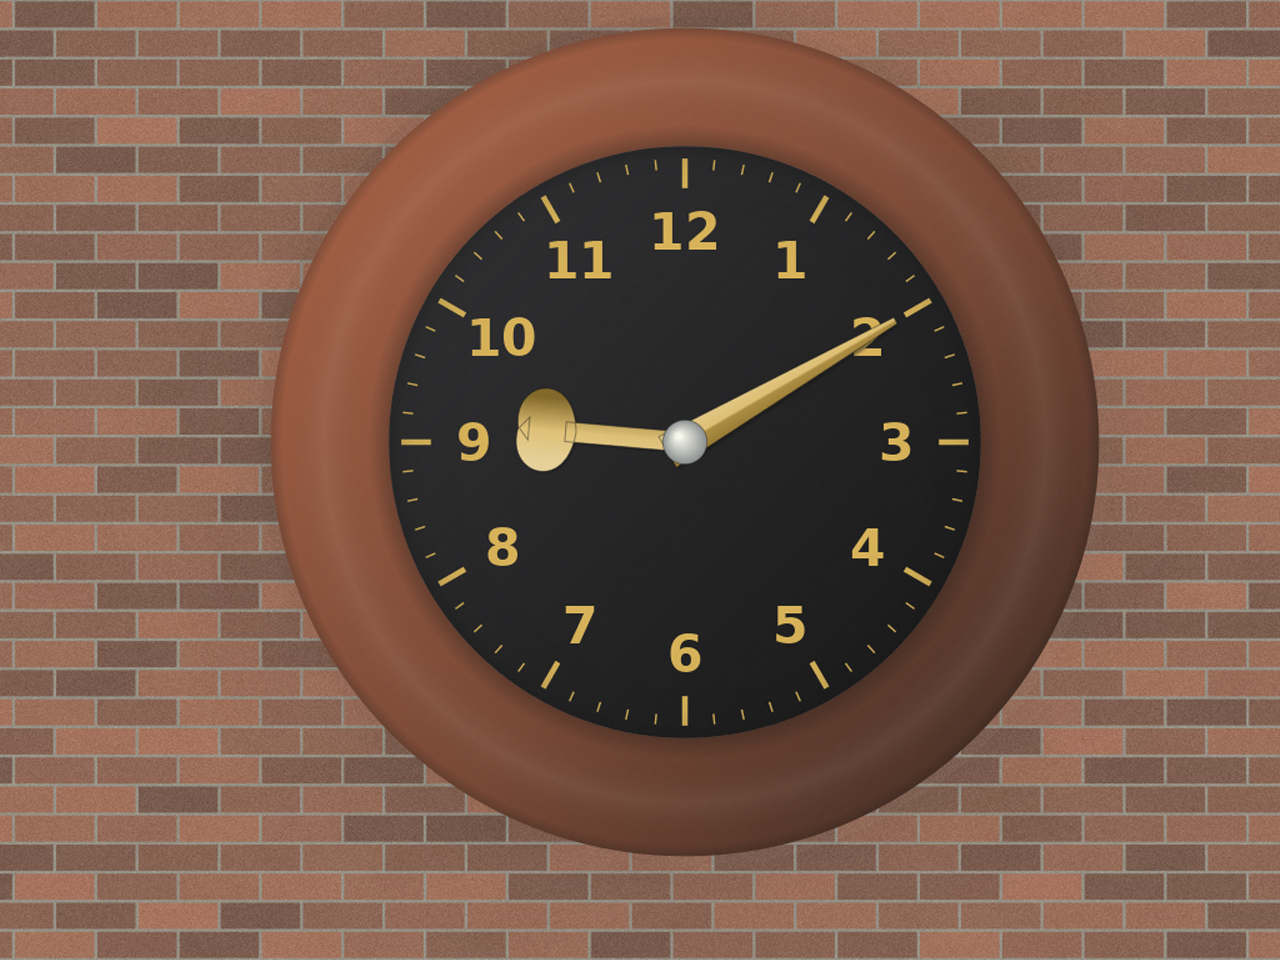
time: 9:10
